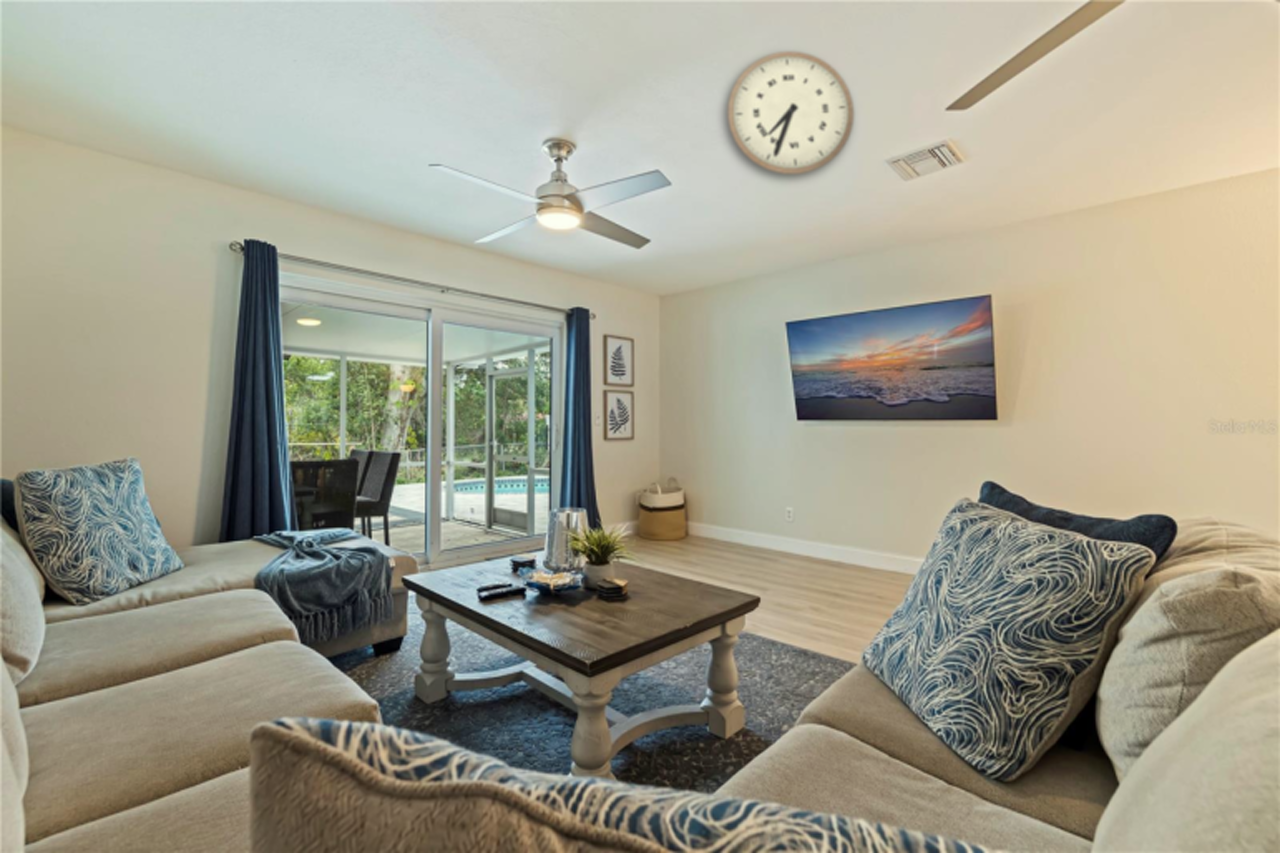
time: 7:34
